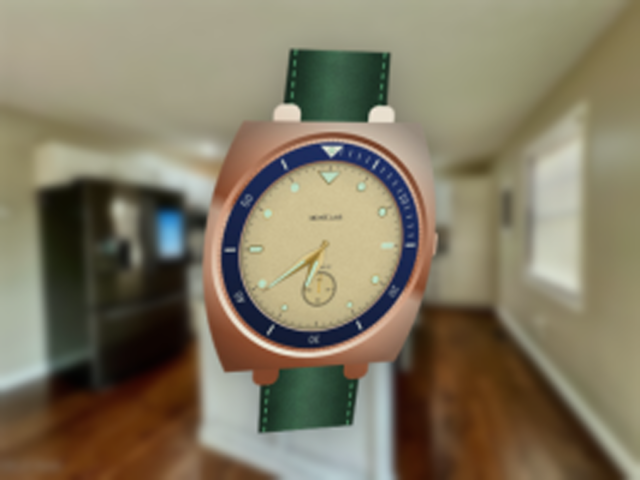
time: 6:39
